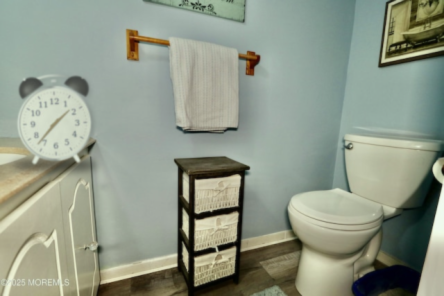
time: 1:37
